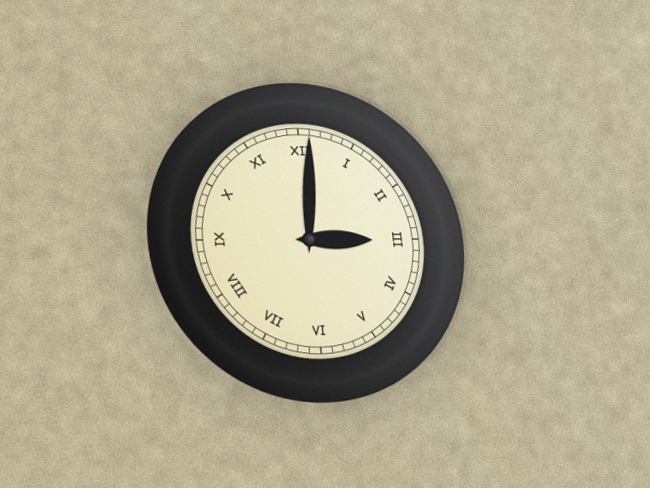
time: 3:01
